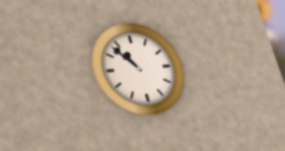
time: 10:53
